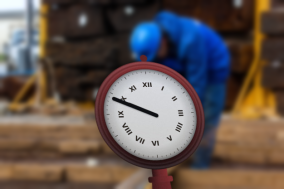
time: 9:49
